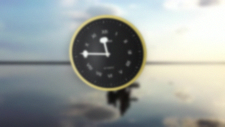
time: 11:46
